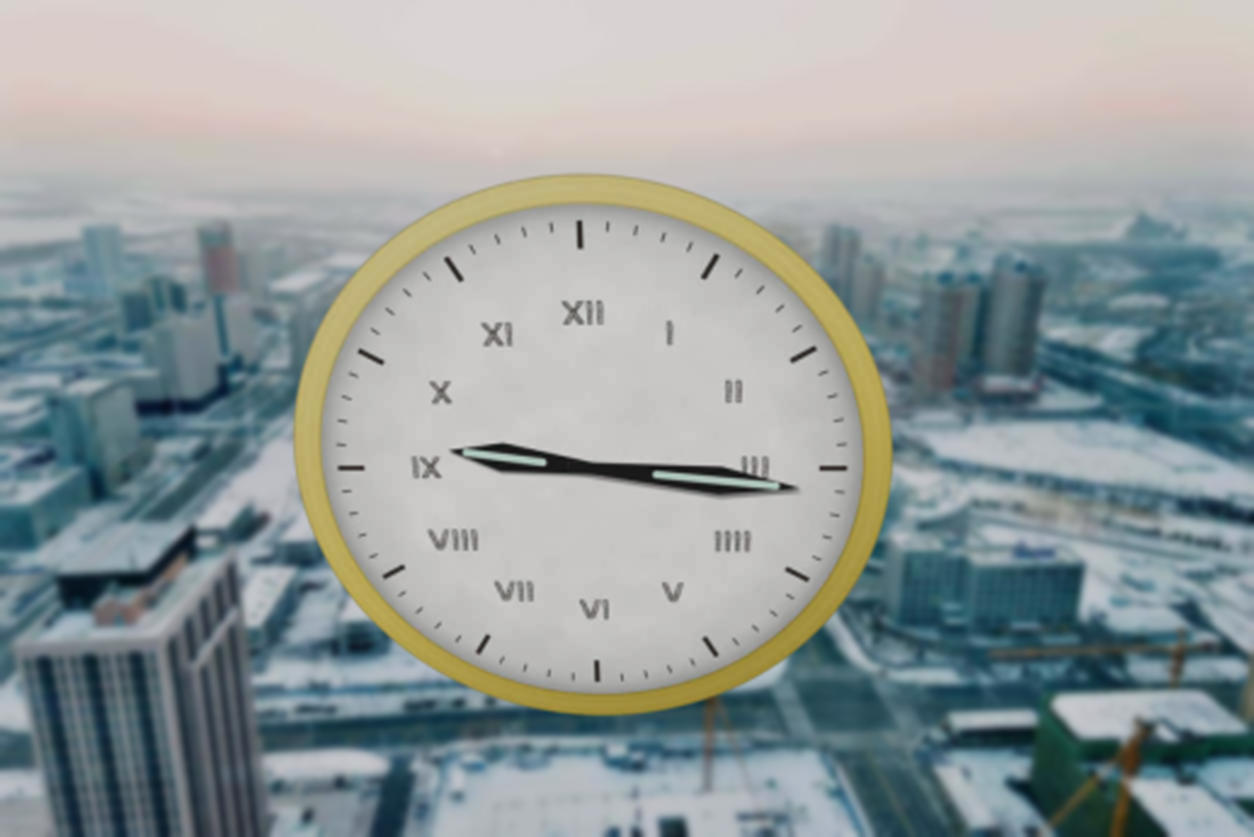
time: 9:16
